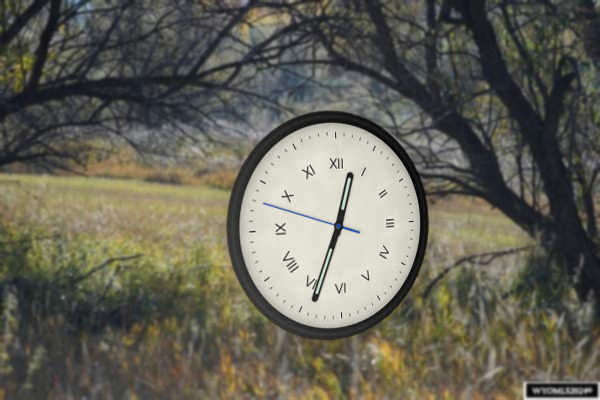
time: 12:33:48
